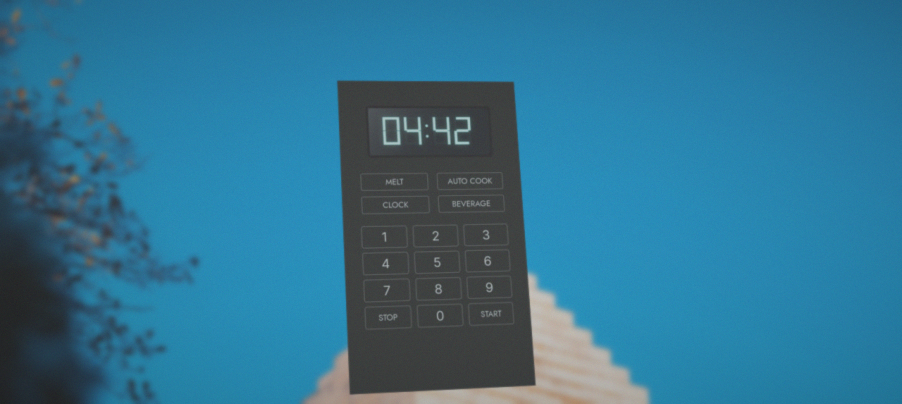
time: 4:42
